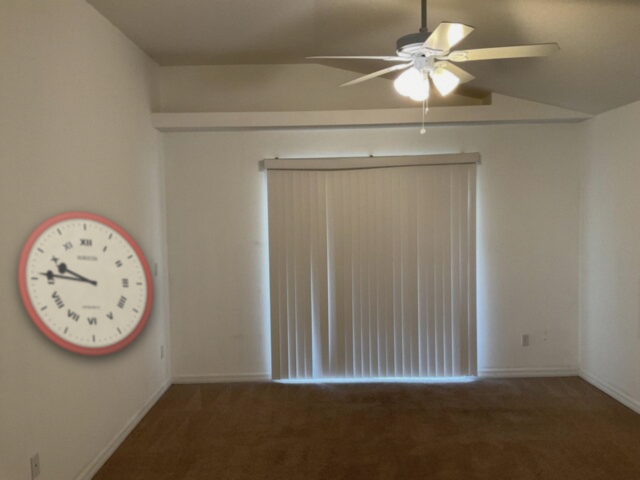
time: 9:46
